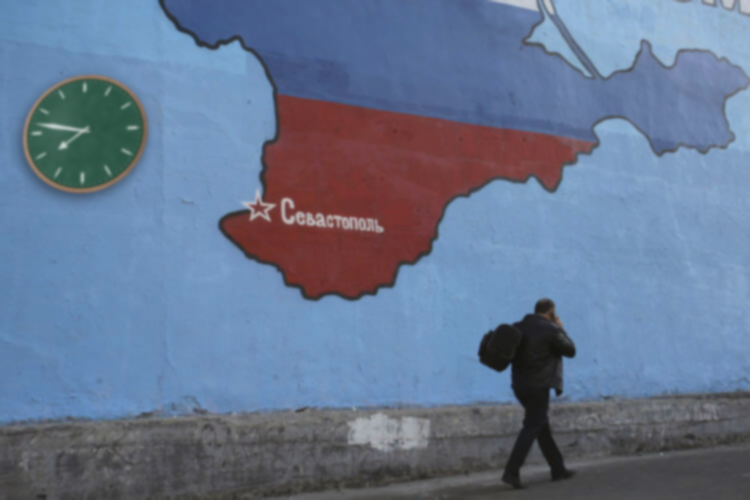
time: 7:47
